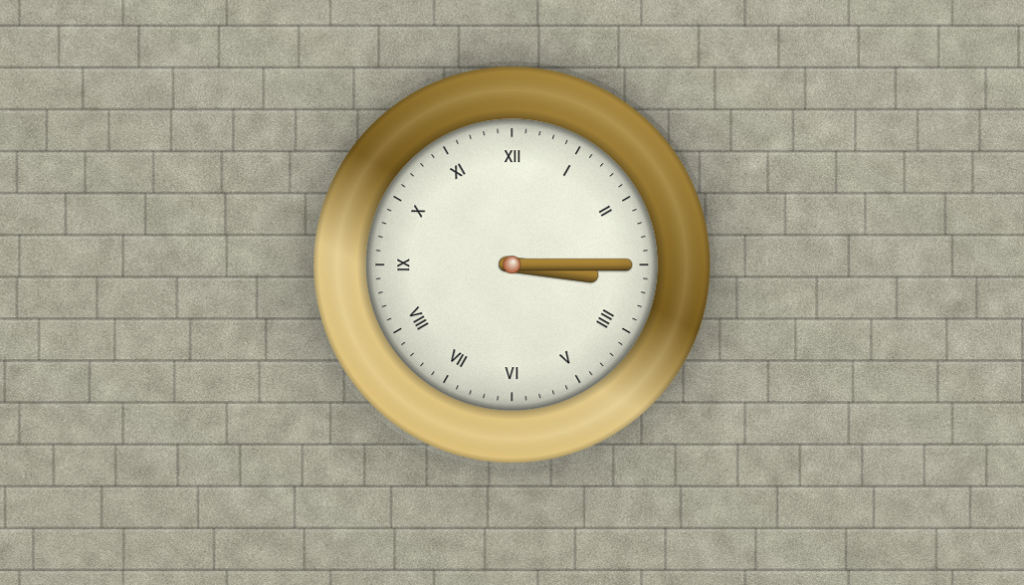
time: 3:15
